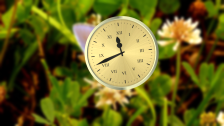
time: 11:42
